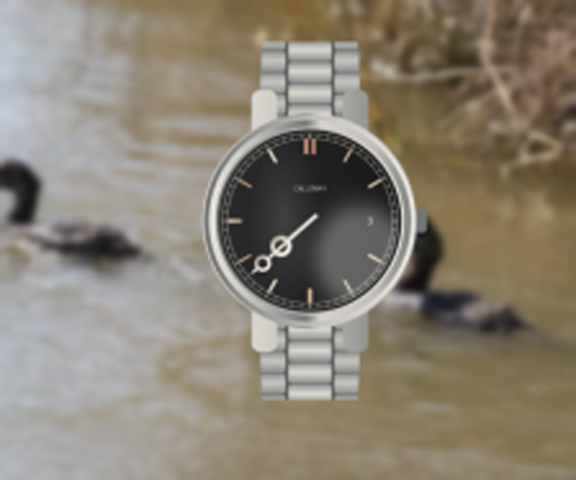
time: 7:38
